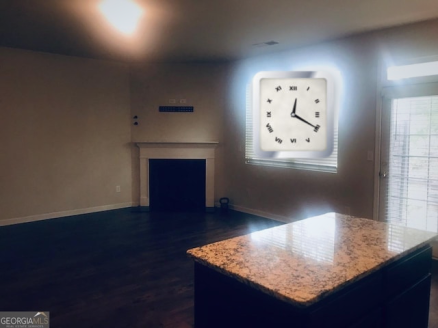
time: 12:20
